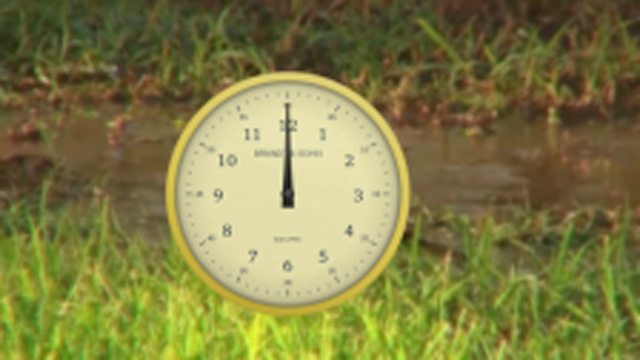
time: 12:00
